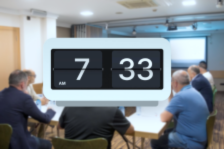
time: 7:33
